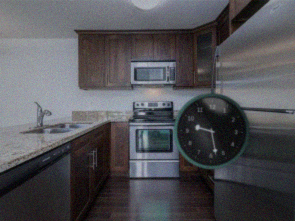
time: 9:28
